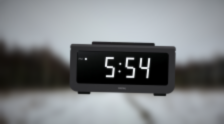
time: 5:54
